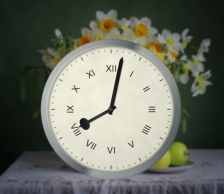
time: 8:02
